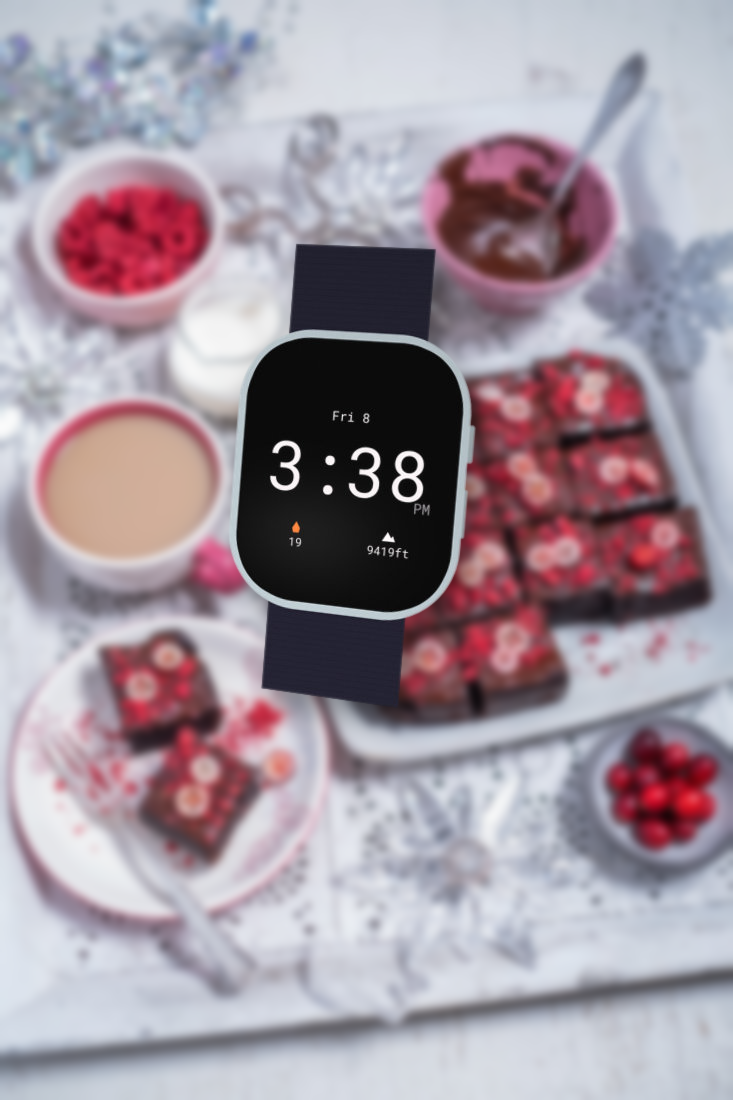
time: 3:38
